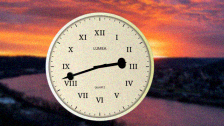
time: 2:42
